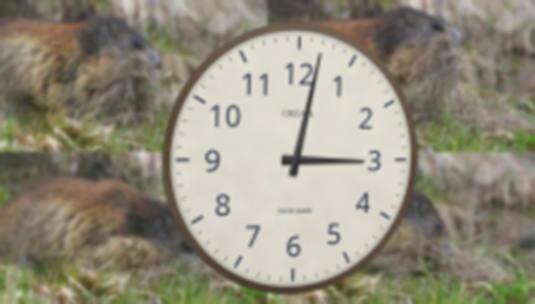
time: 3:02
